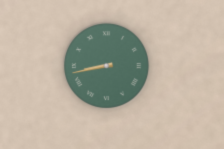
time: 8:43
